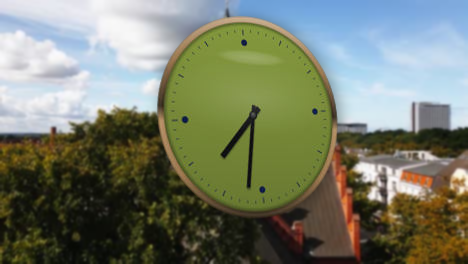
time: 7:32
